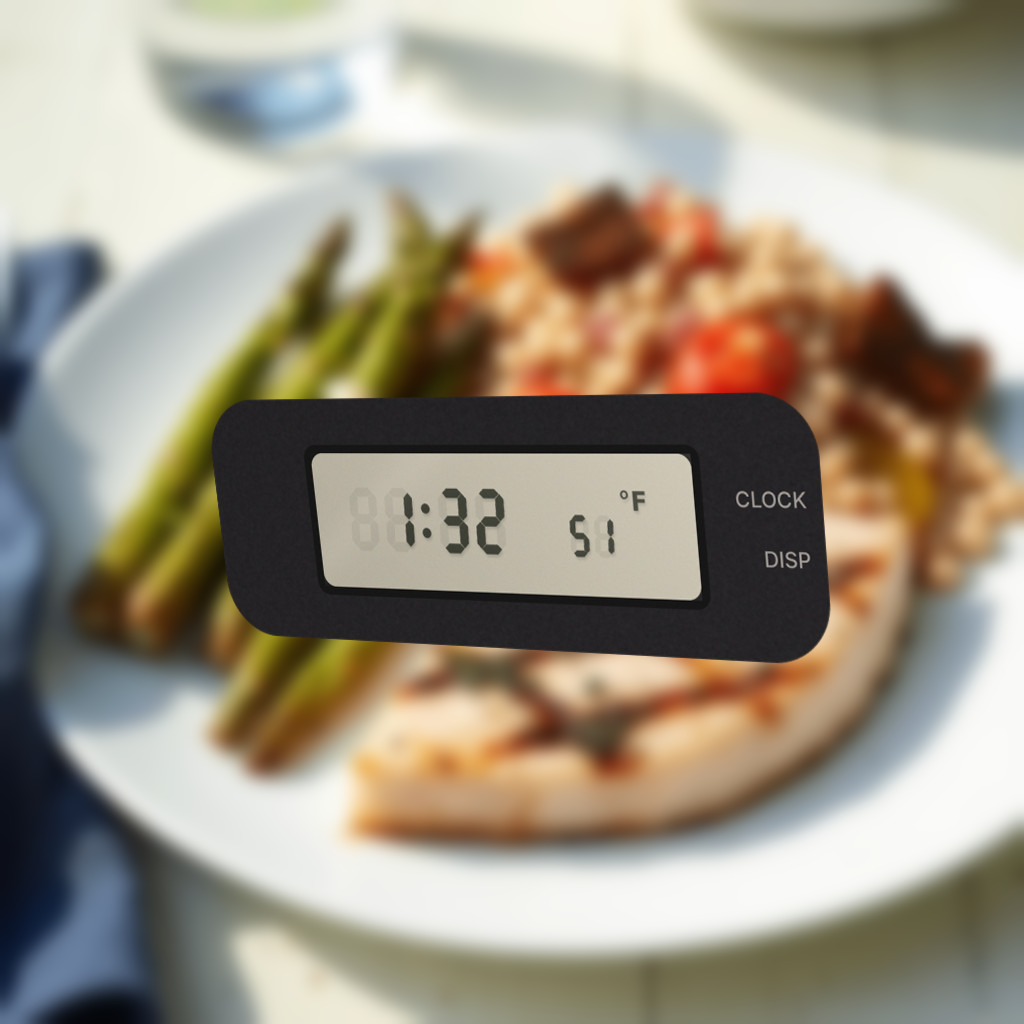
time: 1:32
